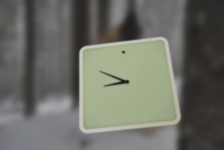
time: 8:50
